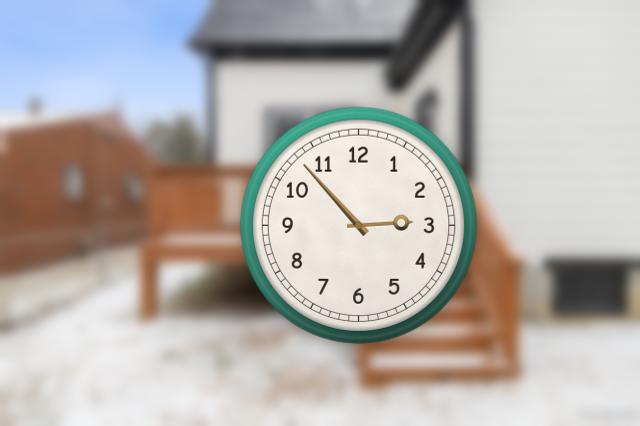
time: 2:53
